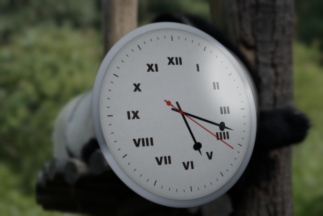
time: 5:18:21
